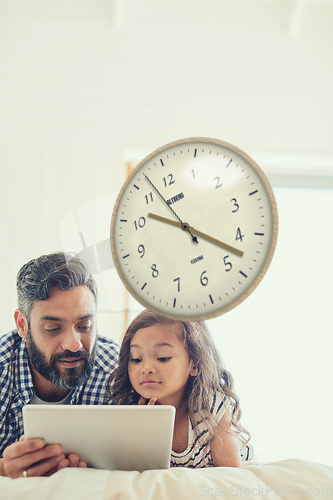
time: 10:22:57
